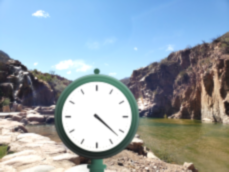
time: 4:22
